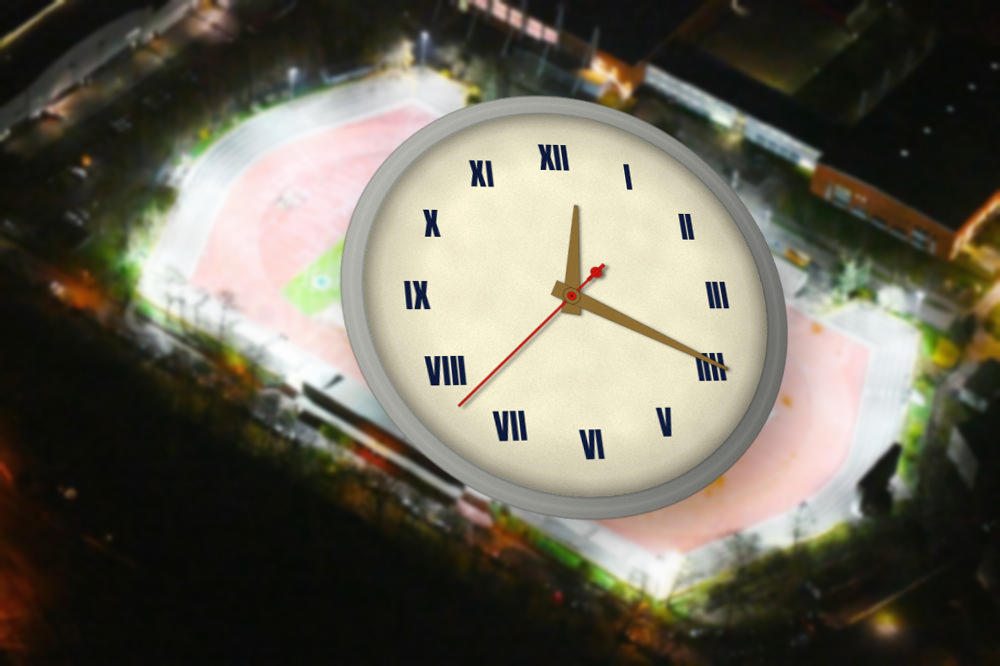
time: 12:19:38
